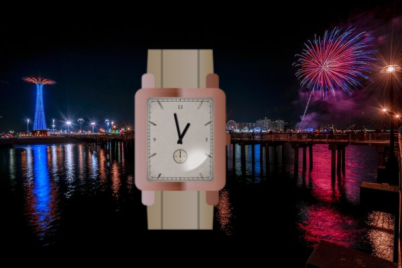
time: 12:58
